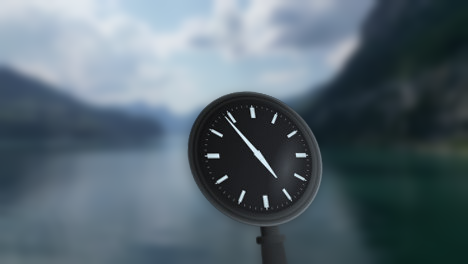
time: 4:54
